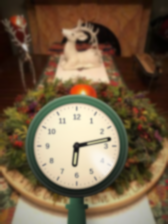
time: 6:13
